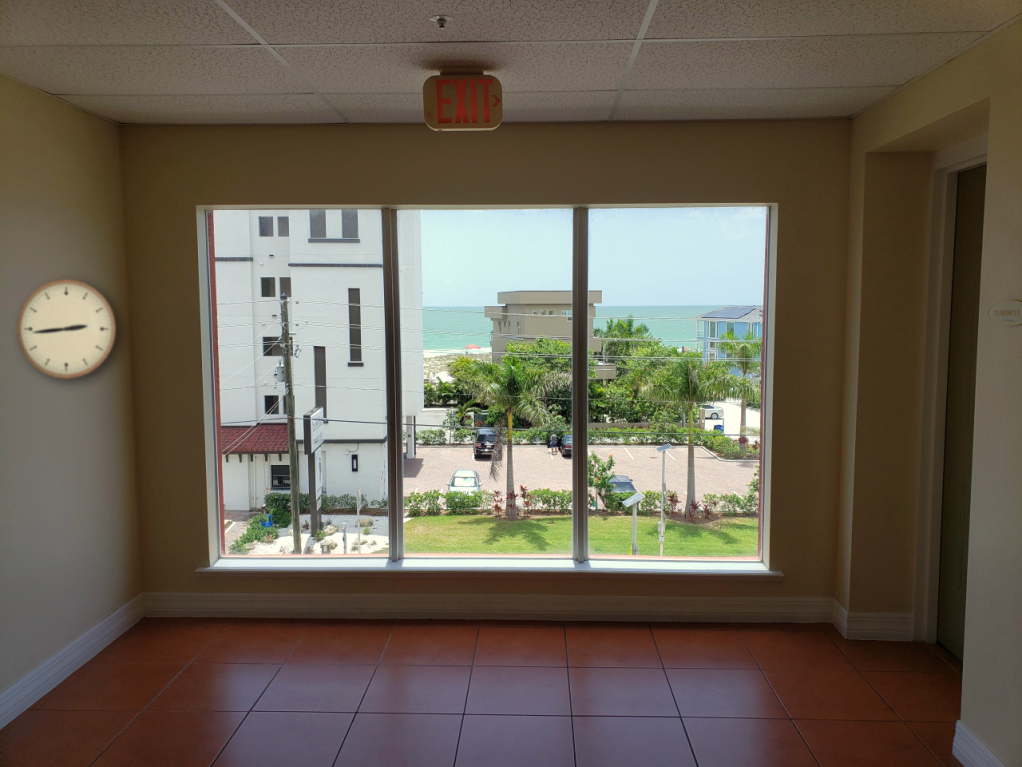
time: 2:44
